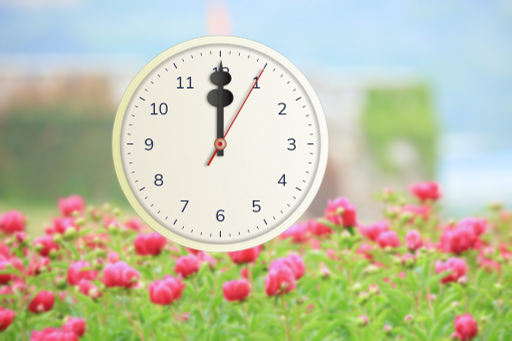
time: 12:00:05
